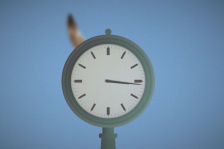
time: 3:16
